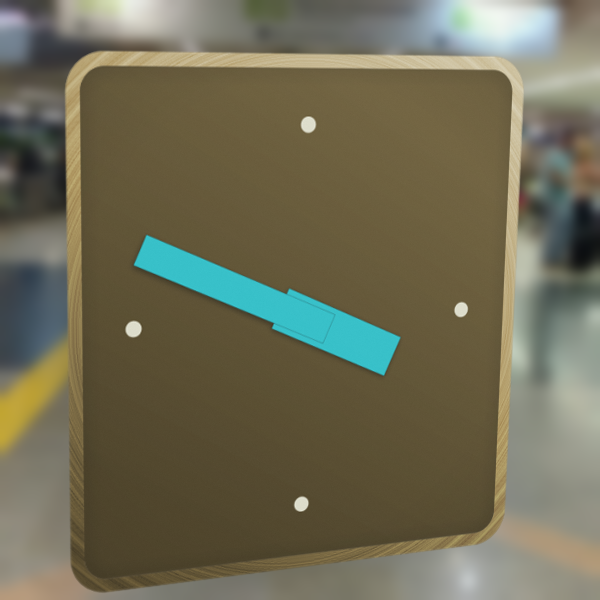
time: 3:49
